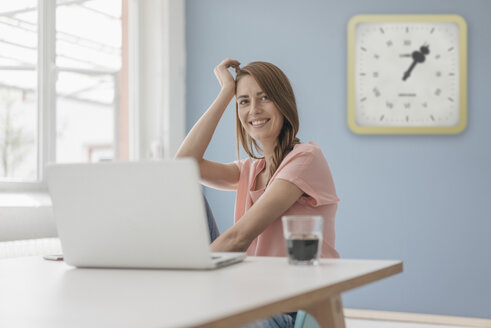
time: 1:06
